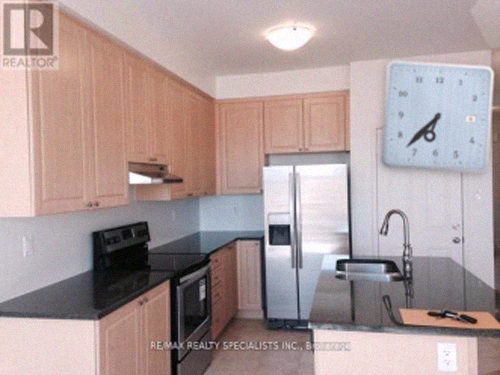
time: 6:37
